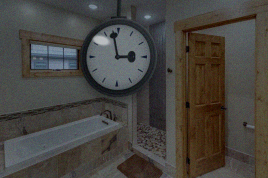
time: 2:58
